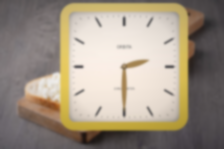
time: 2:30
